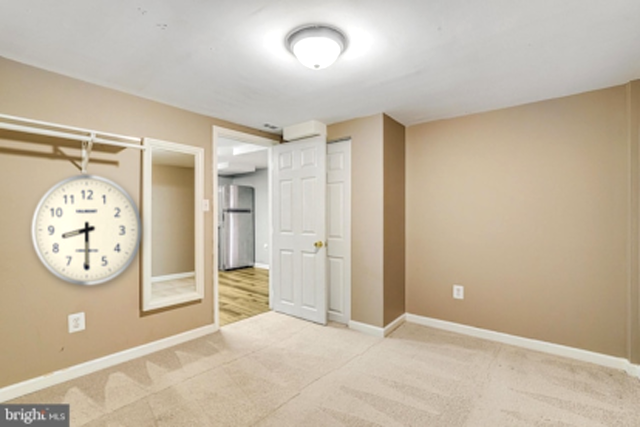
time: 8:30
